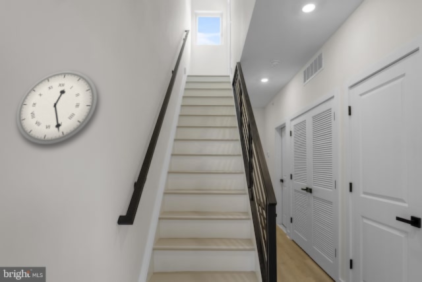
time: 12:26
